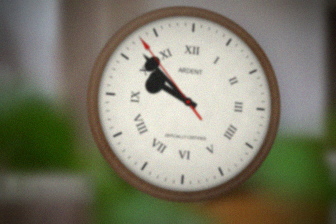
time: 9:51:53
